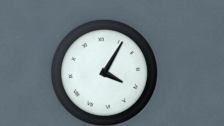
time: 4:06
